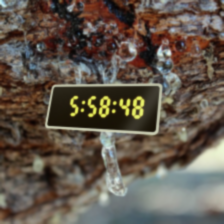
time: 5:58:48
